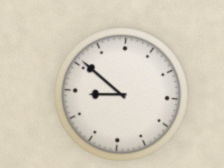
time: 8:51
